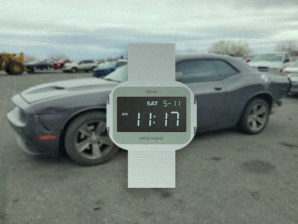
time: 11:17
